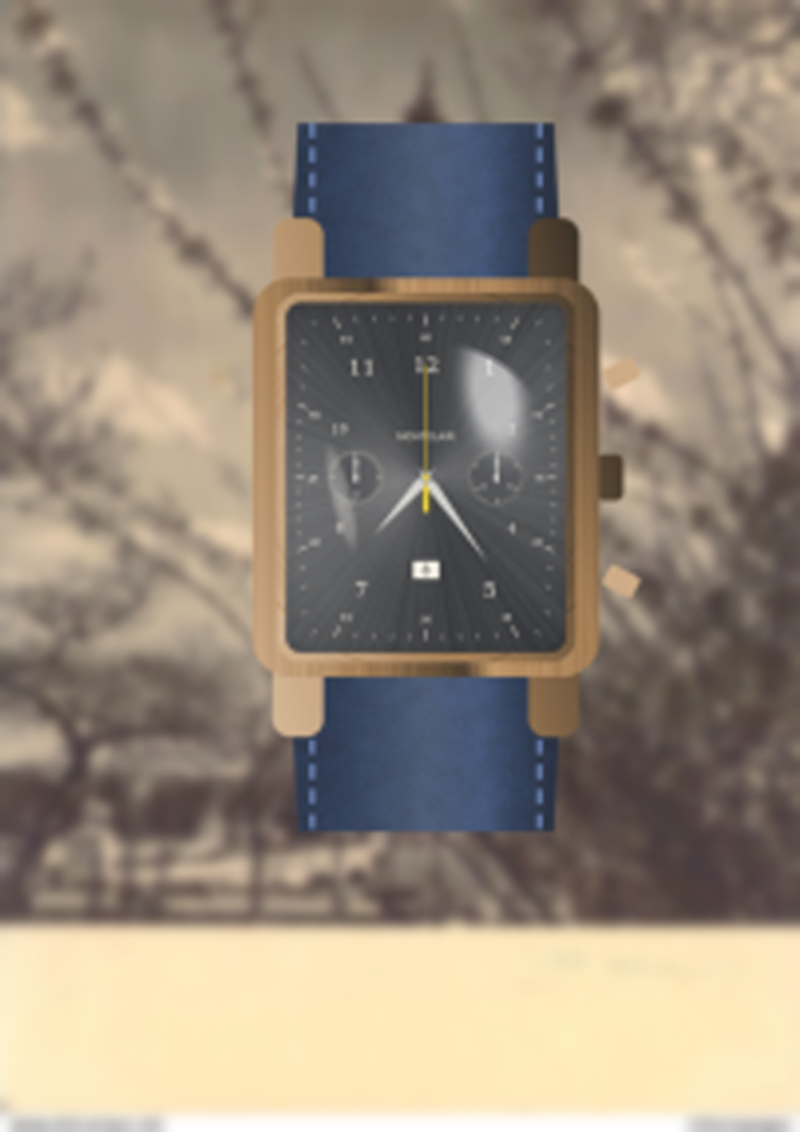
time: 7:24
